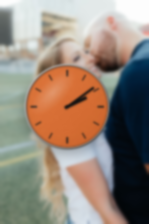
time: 2:09
